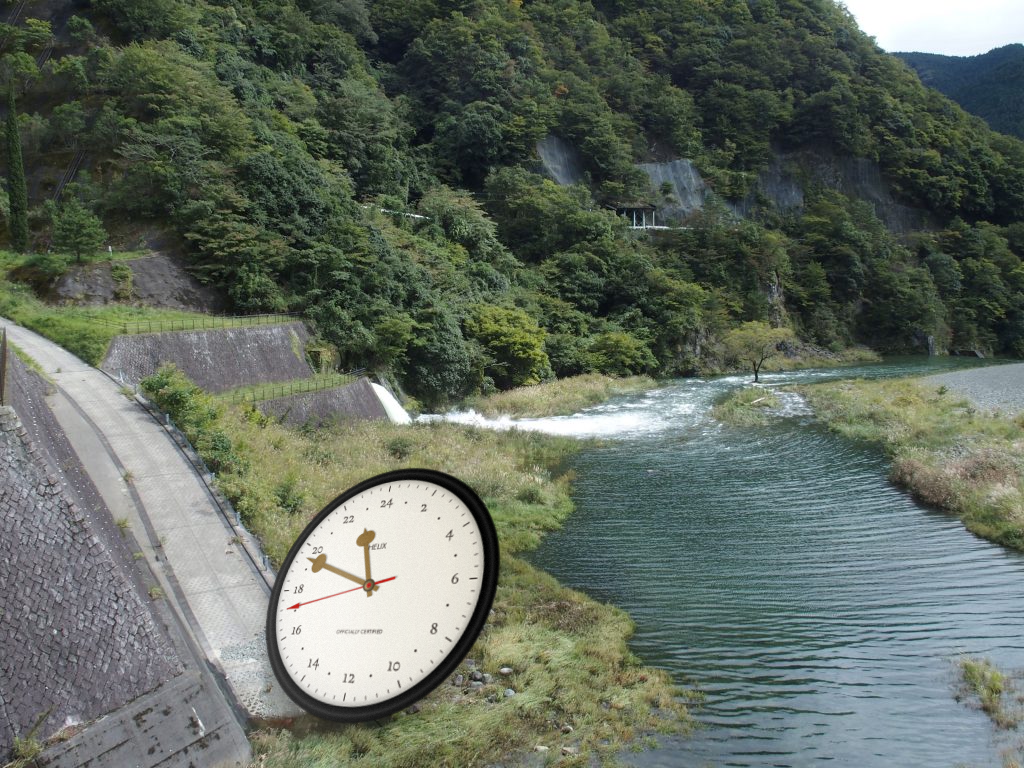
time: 22:48:43
